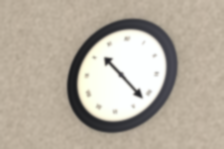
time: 10:22
